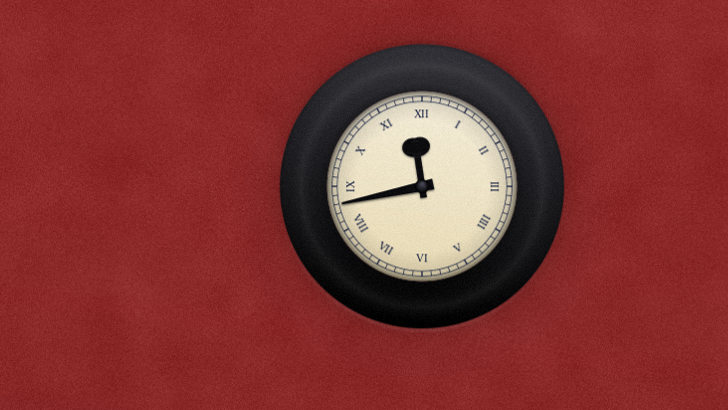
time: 11:43
